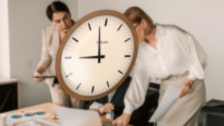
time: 8:58
